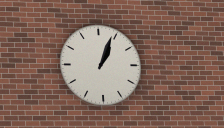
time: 1:04
